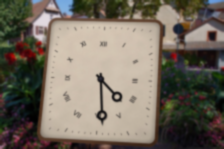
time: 4:29
